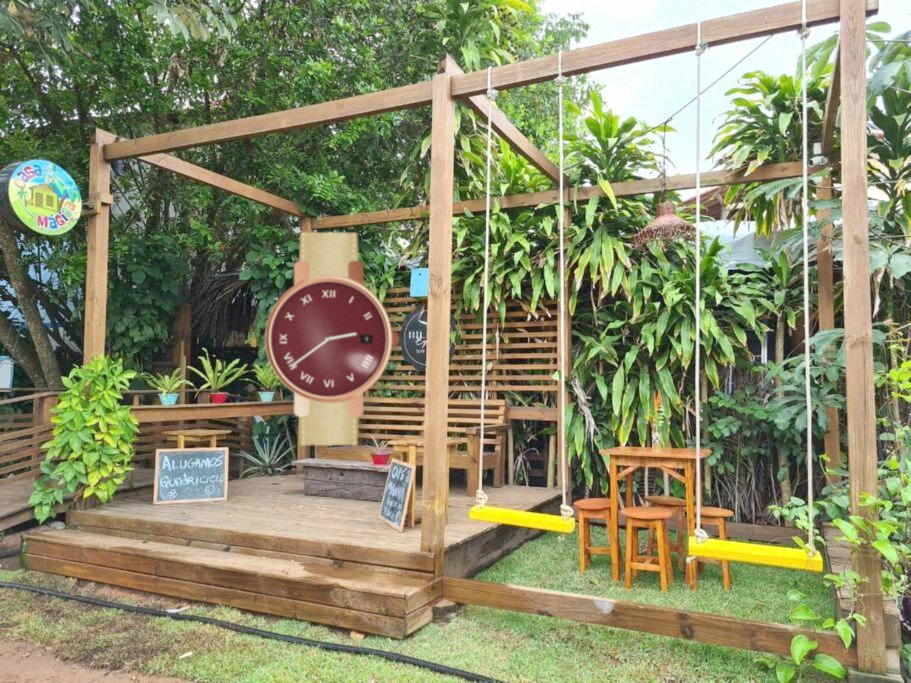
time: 2:39
